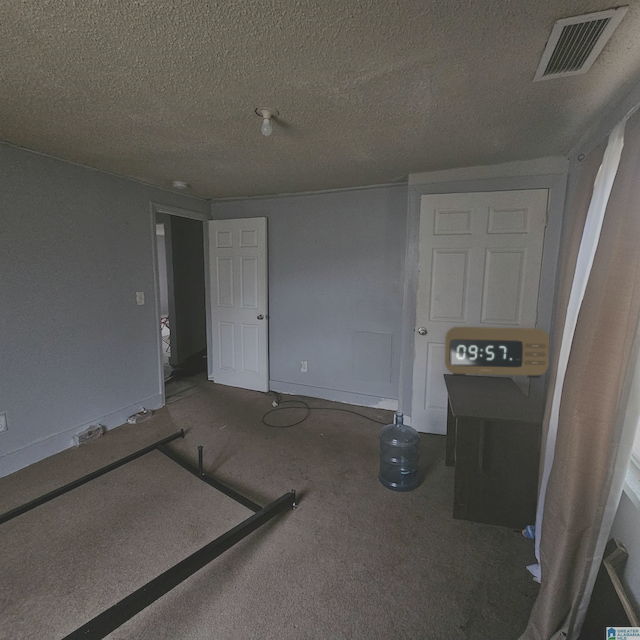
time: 9:57
